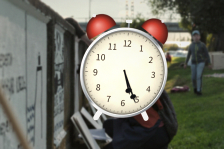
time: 5:26
